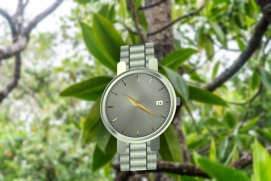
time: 10:21
